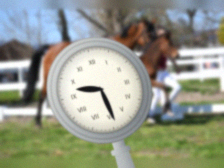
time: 9:29
